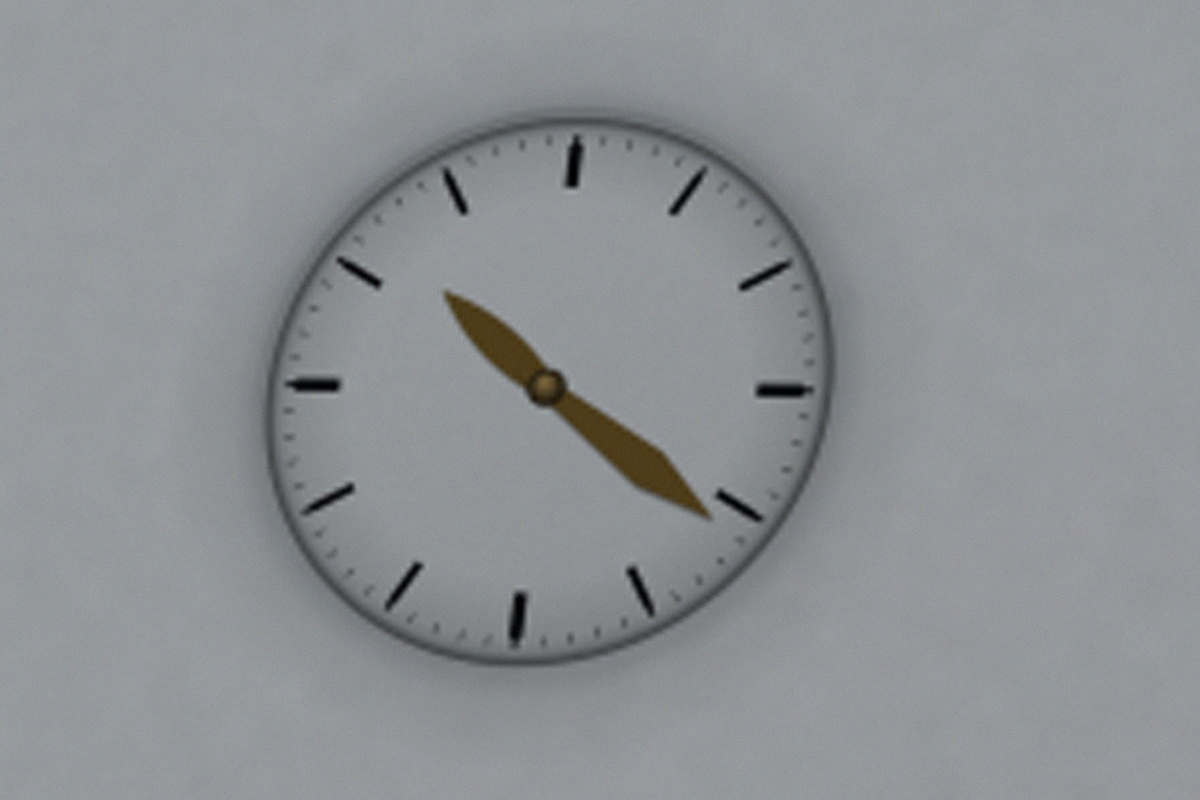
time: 10:21
